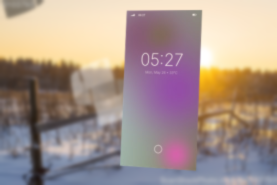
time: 5:27
